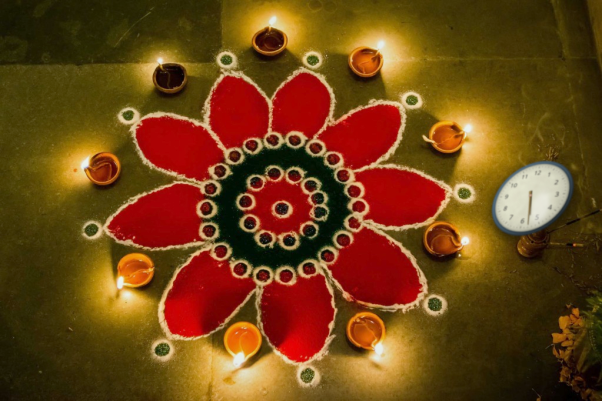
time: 5:28
